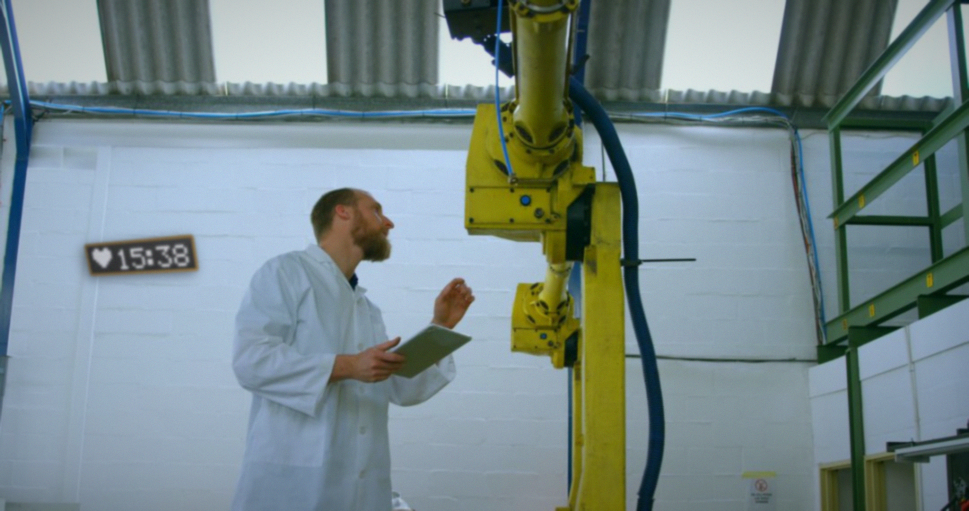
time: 15:38
